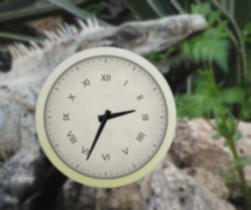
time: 2:34
